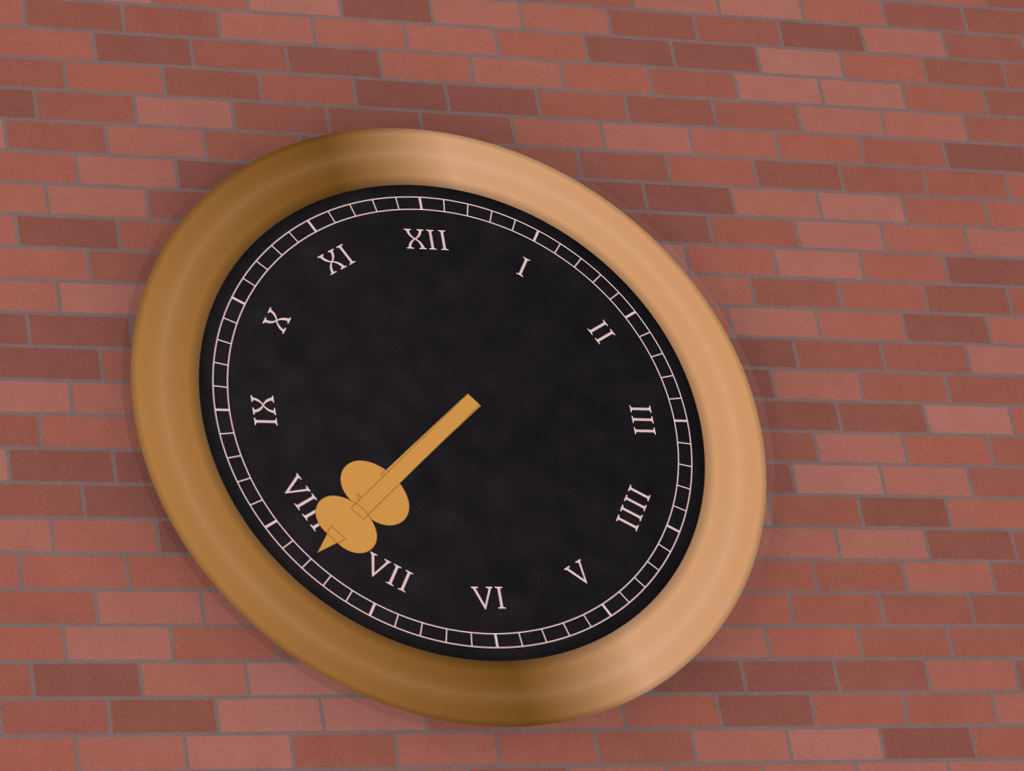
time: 7:38
